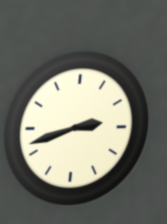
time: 2:42
